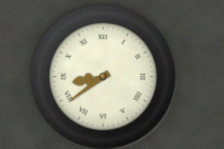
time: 8:39
